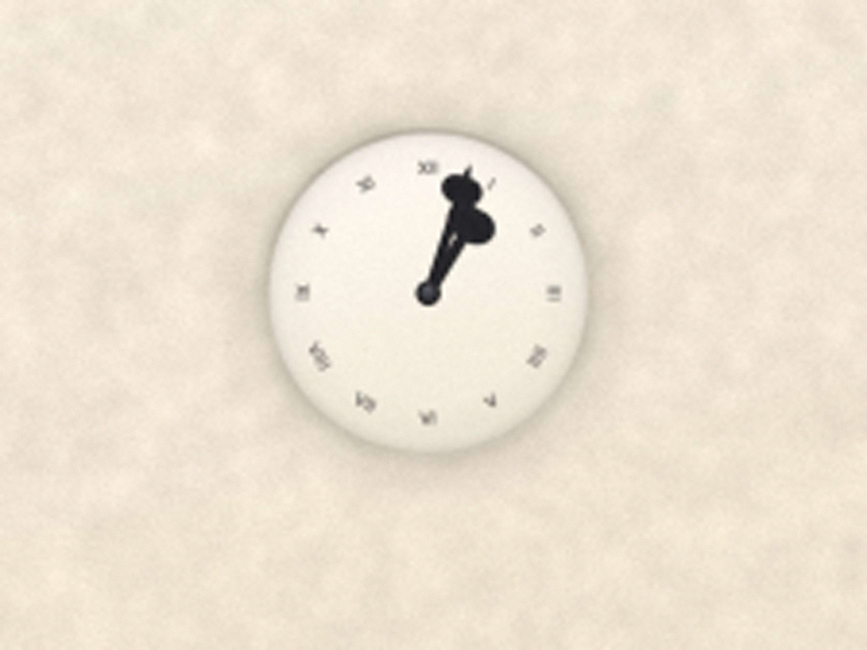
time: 1:03
